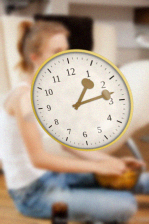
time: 1:13
